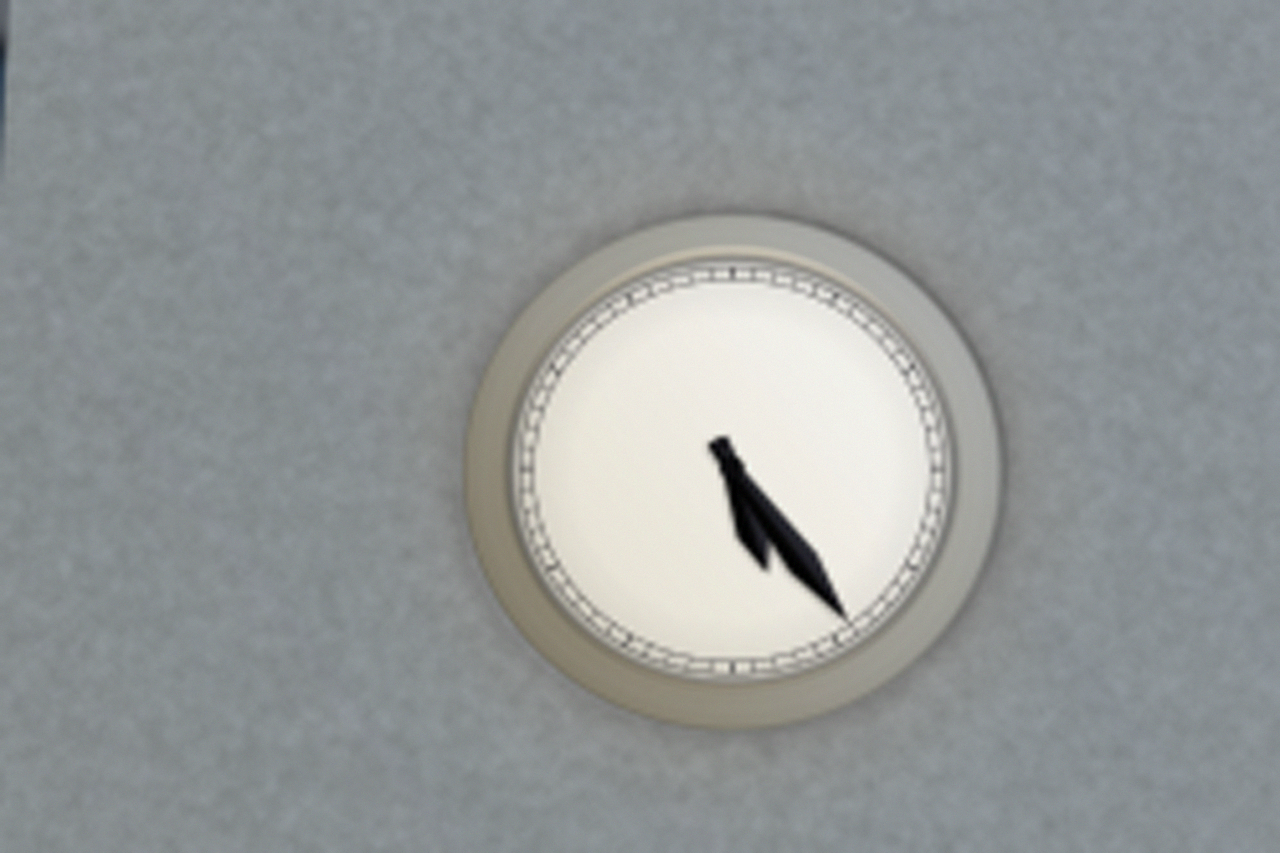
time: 5:24
